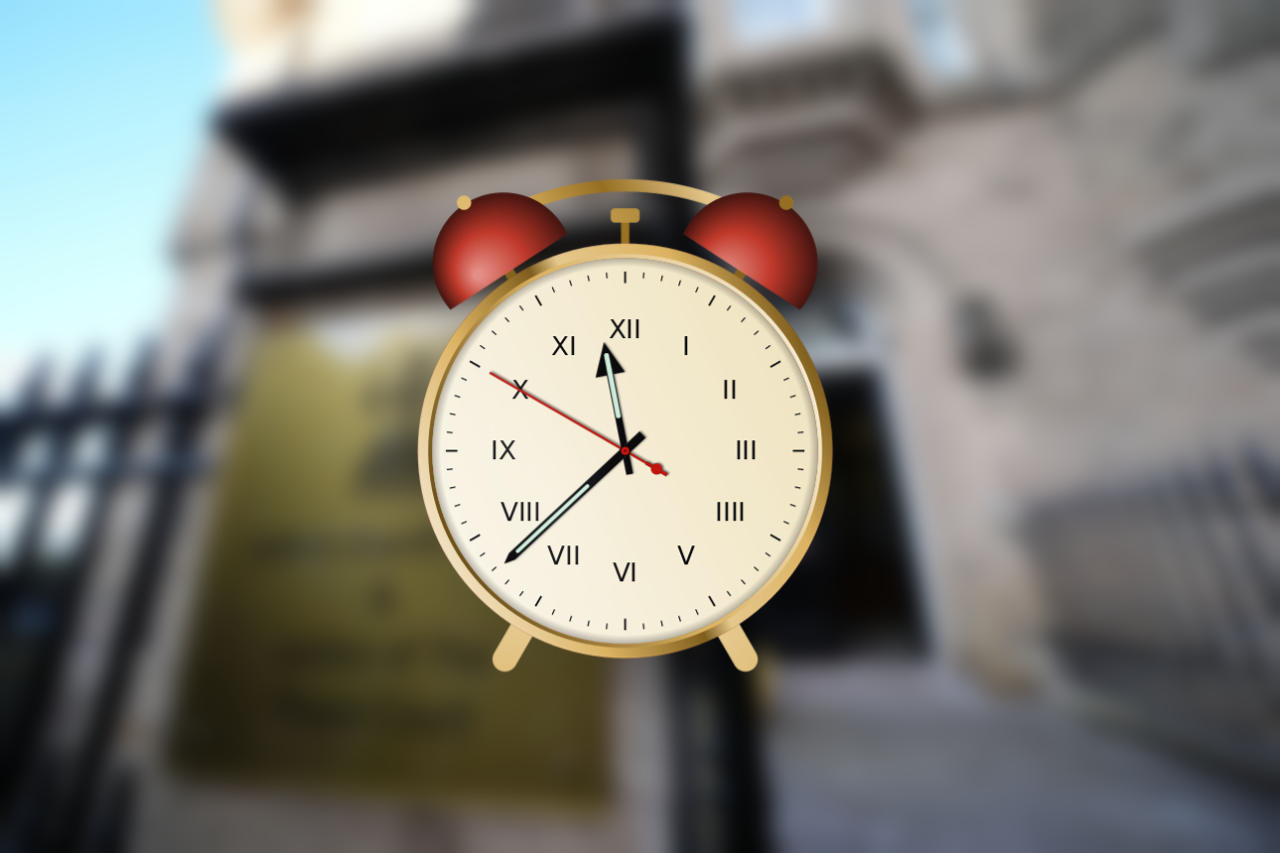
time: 11:37:50
